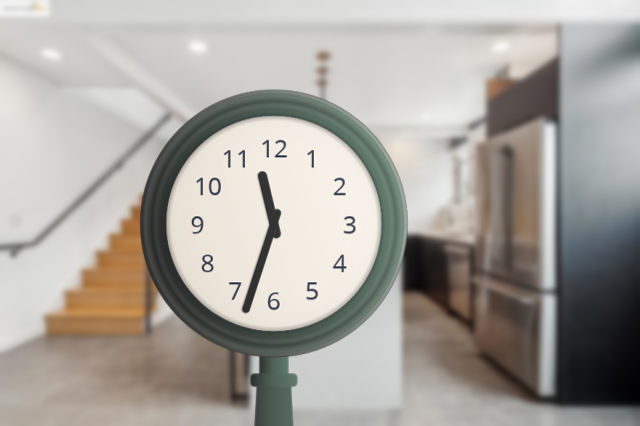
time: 11:33
